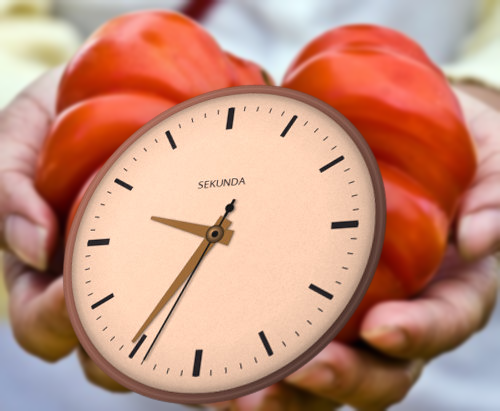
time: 9:35:34
